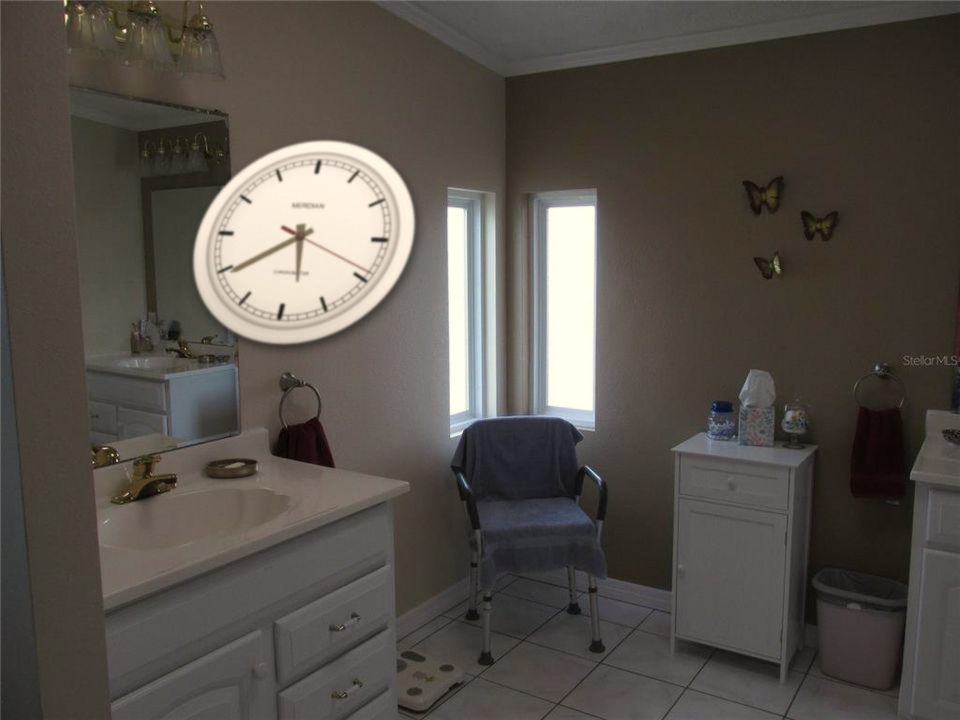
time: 5:39:19
